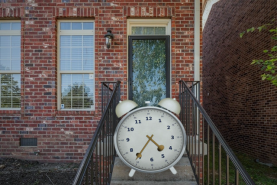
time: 4:36
